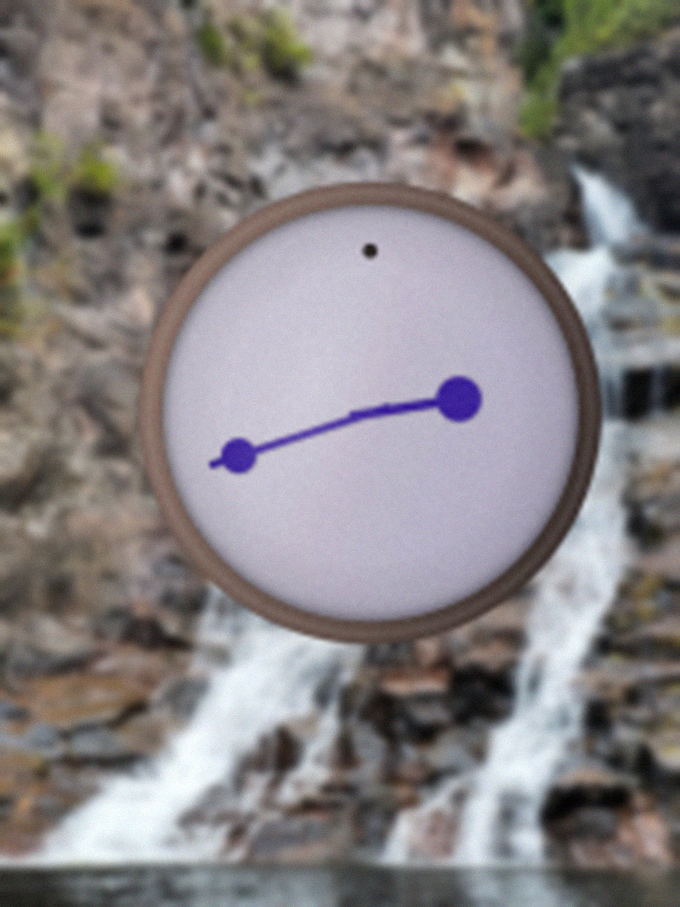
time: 2:42
